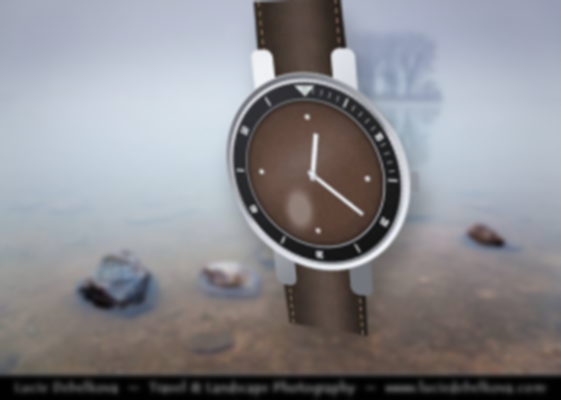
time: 12:21
